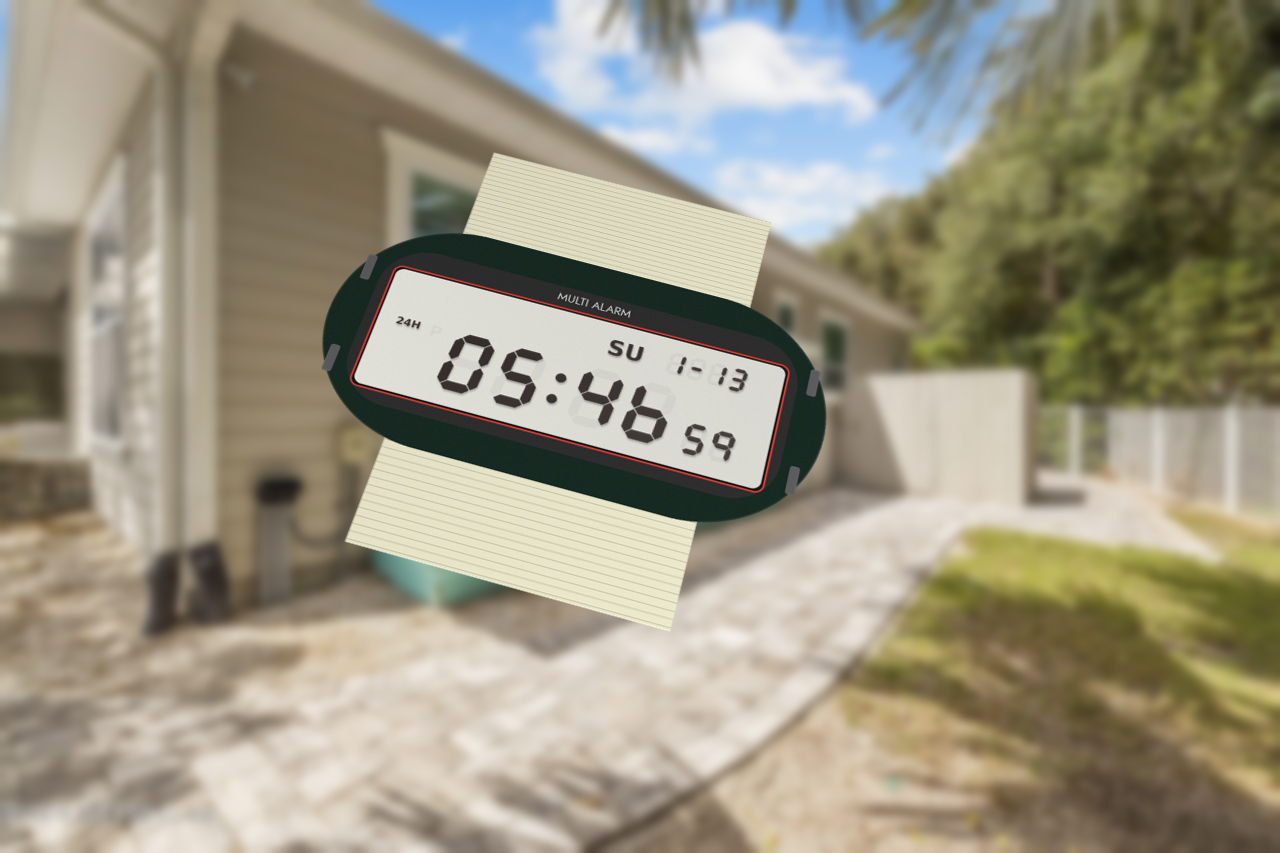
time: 5:46:59
